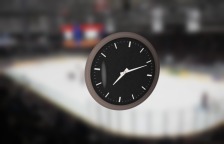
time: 7:11
